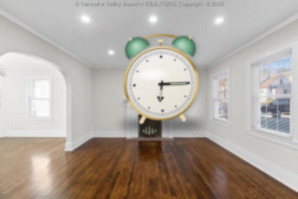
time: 6:15
